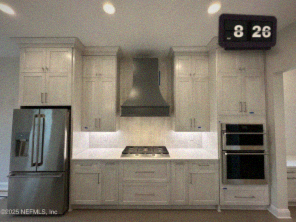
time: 8:26
